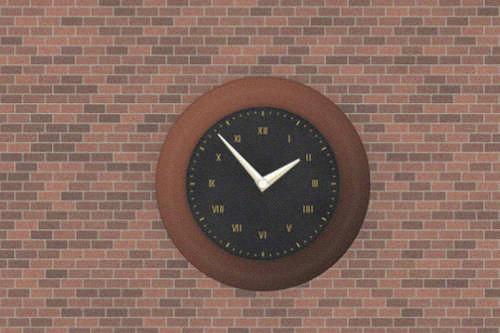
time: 1:53
